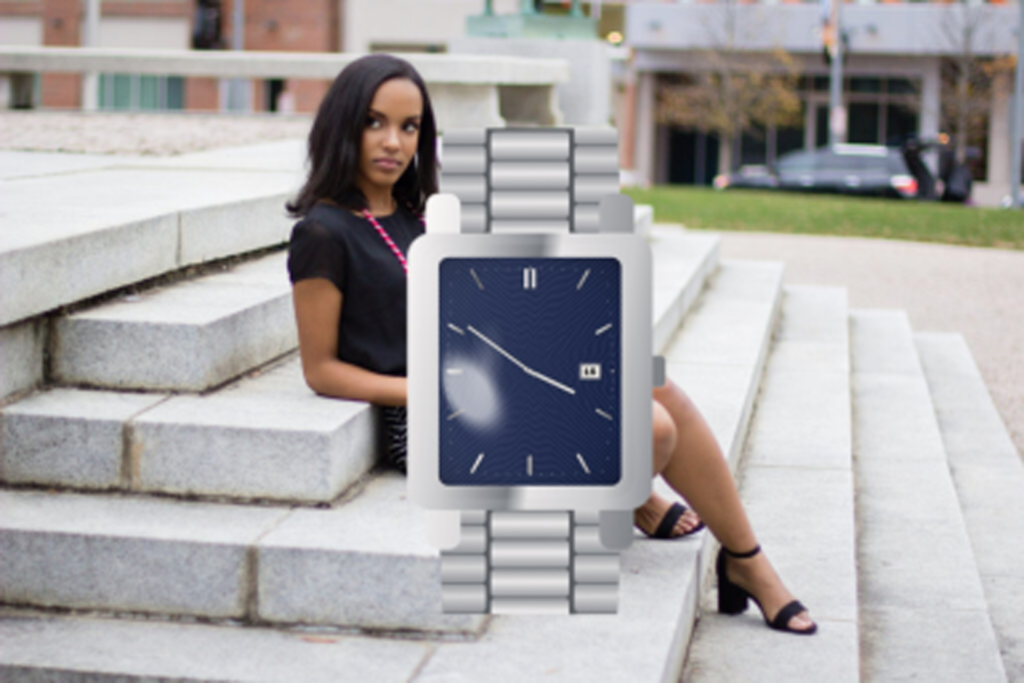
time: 3:51
